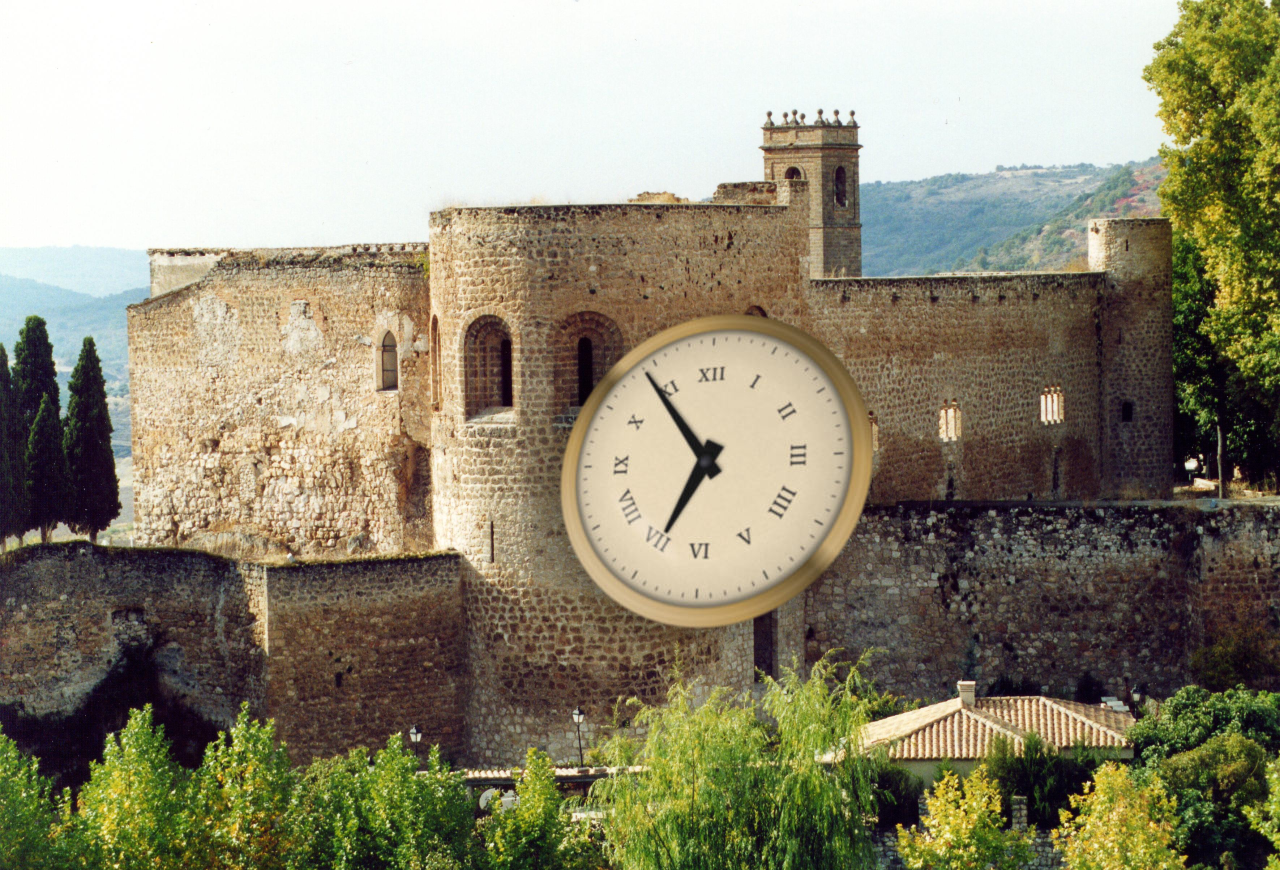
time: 6:54
